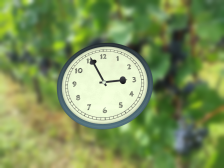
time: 2:56
